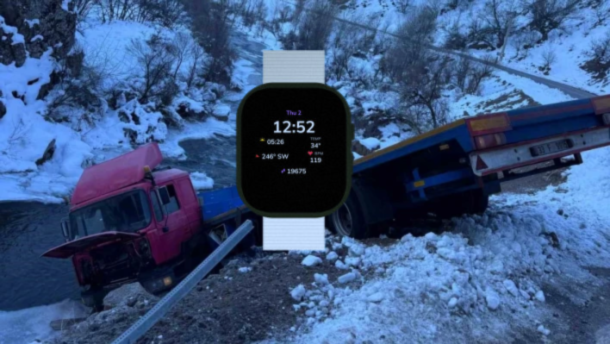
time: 12:52
